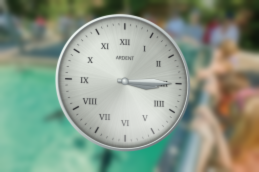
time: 3:15
